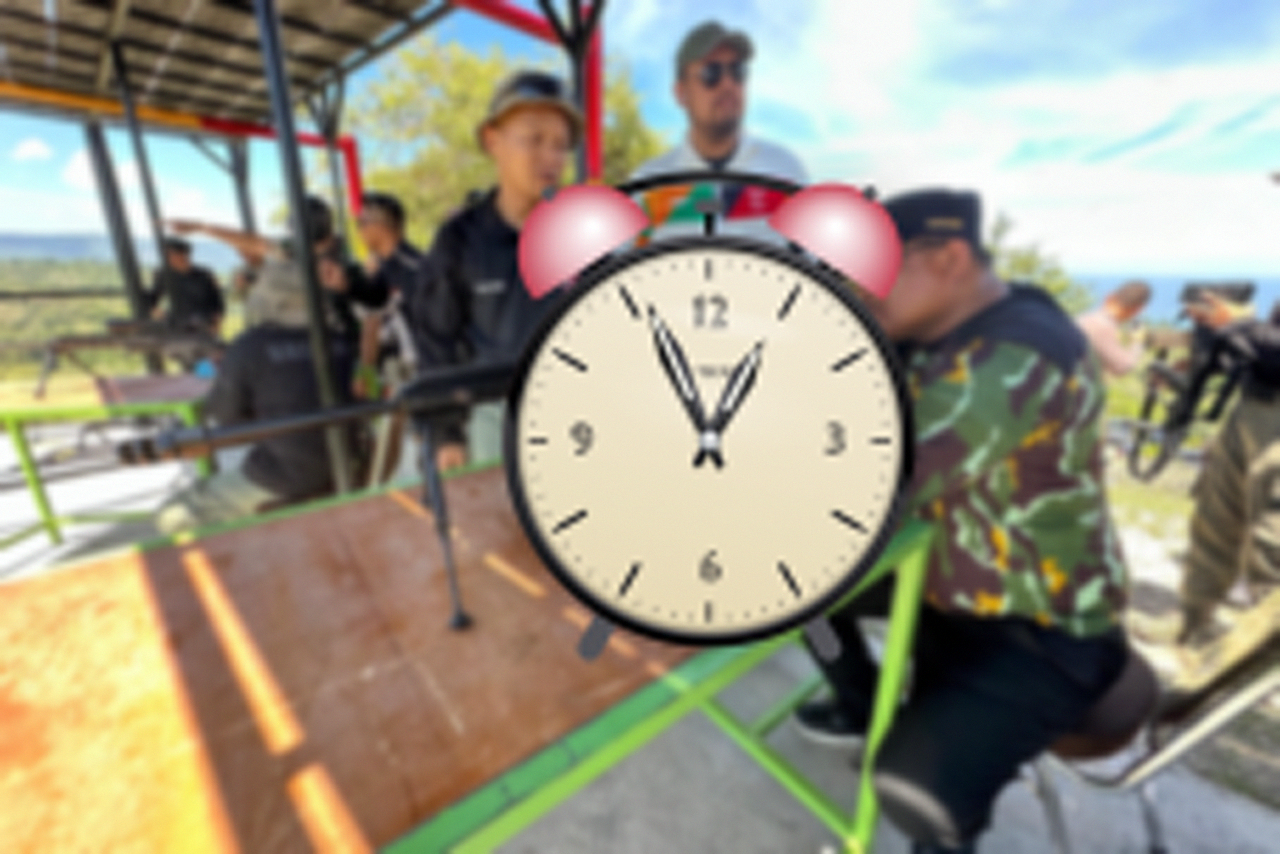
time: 12:56
